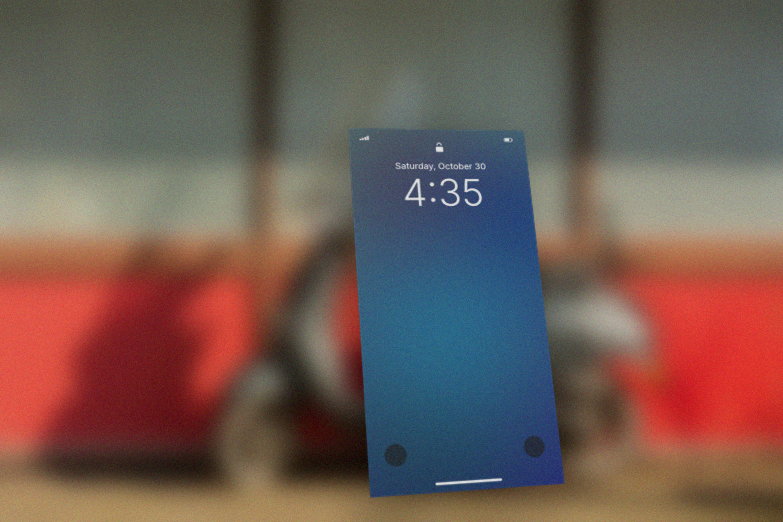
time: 4:35
